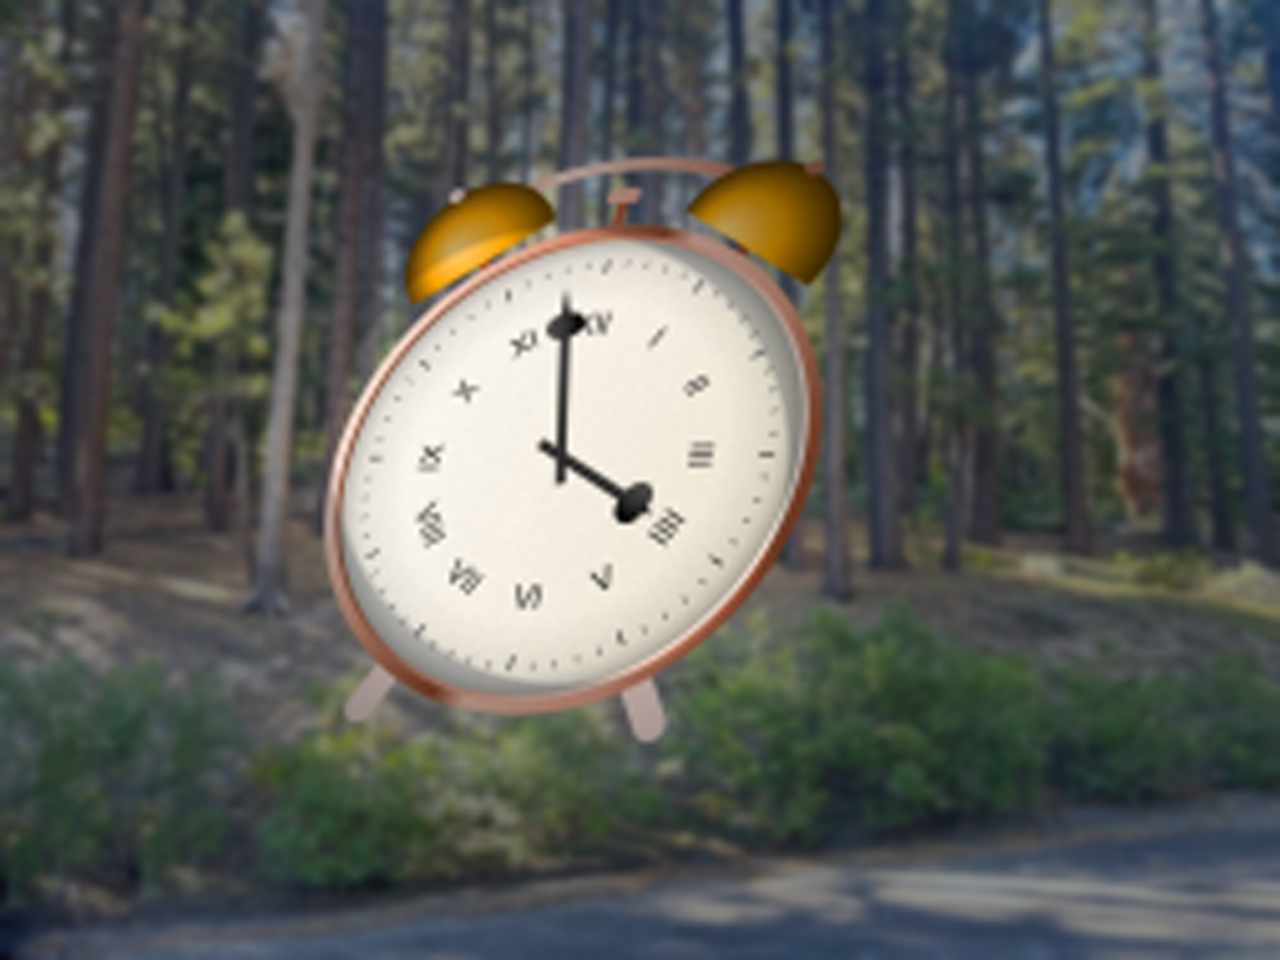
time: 3:58
